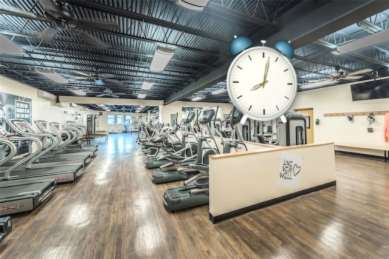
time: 8:02
